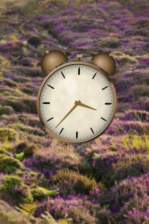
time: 3:37
